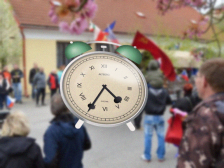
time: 4:35
